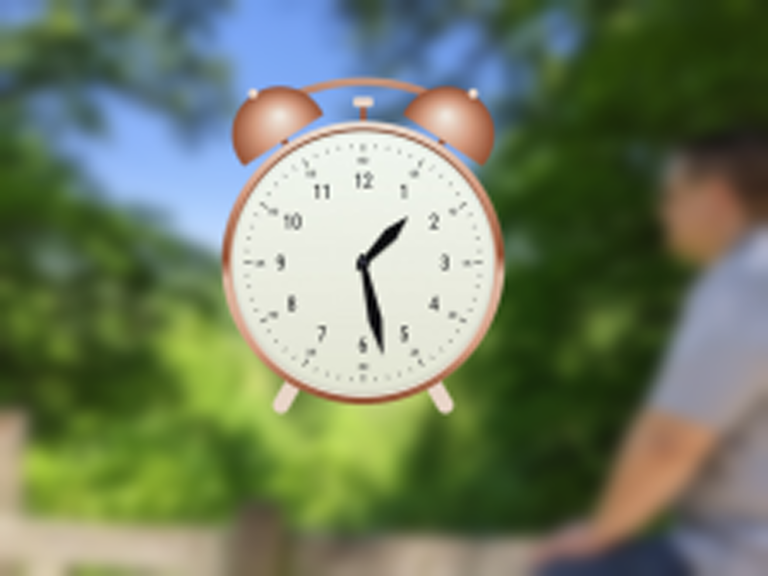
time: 1:28
